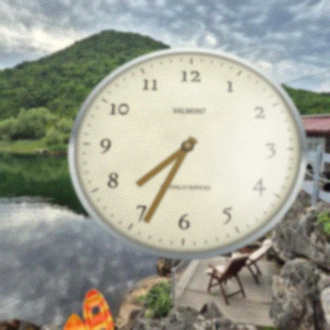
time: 7:34
